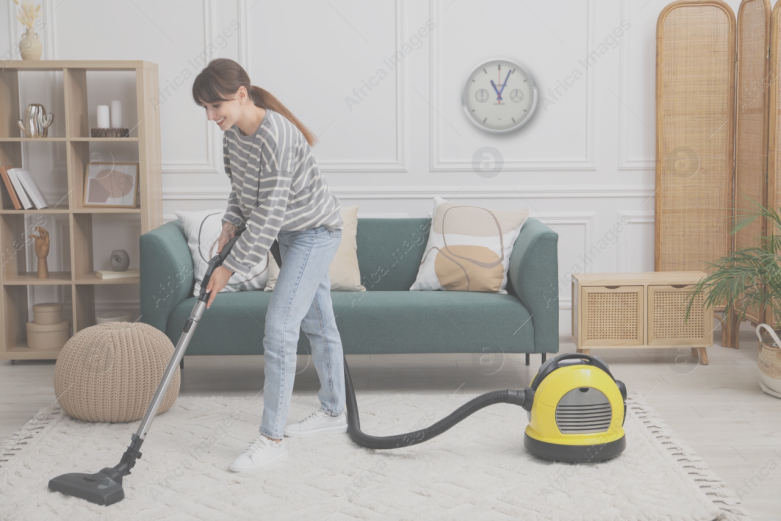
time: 11:04
